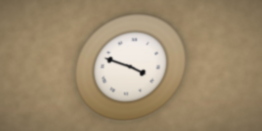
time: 3:48
